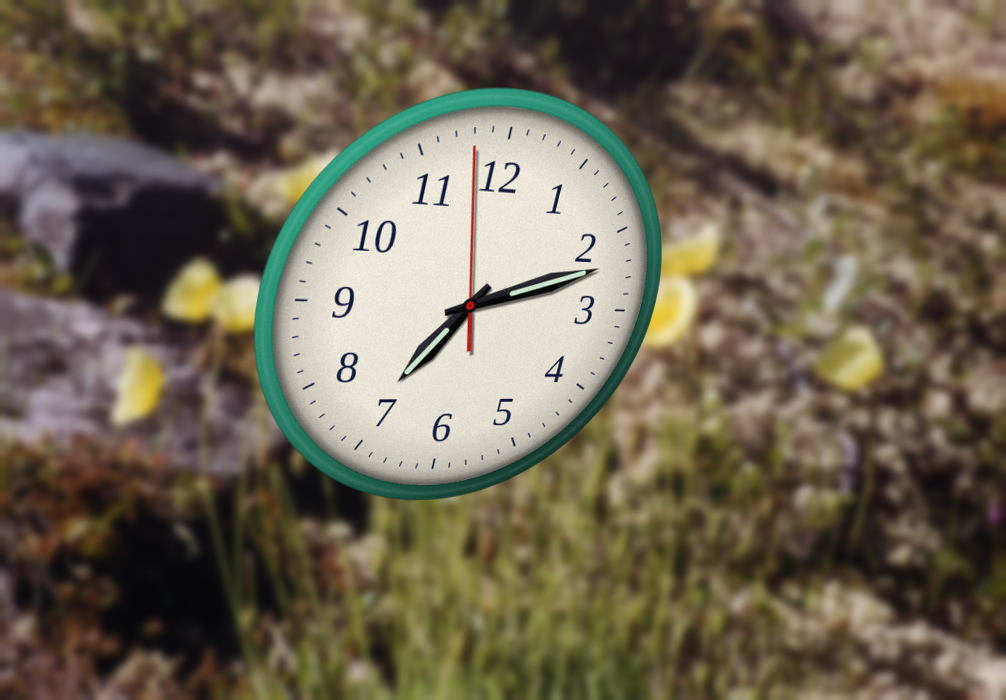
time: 7:11:58
